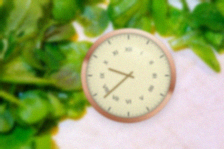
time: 9:38
